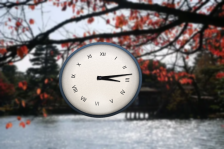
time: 3:13
